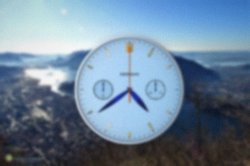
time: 4:39
